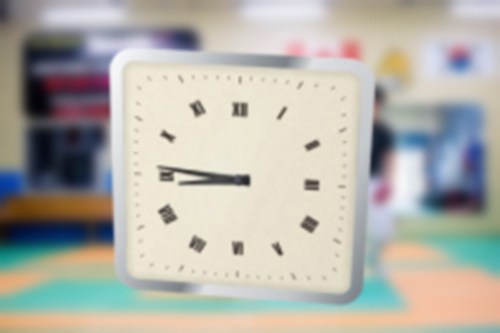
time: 8:46
